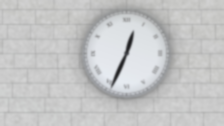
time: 12:34
